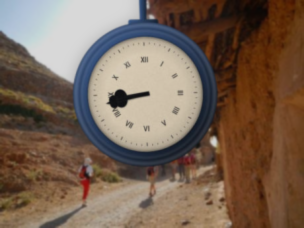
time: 8:43
